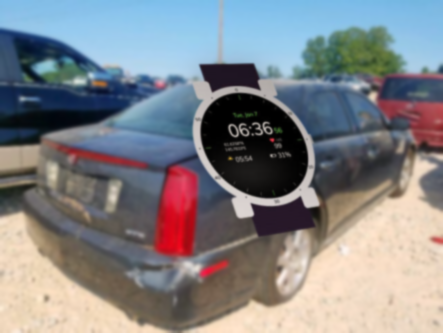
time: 6:36
